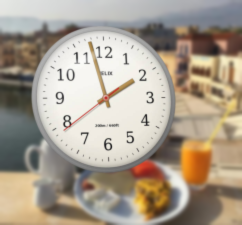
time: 1:57:39
